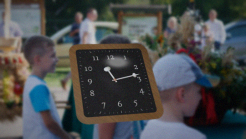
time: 11:13
